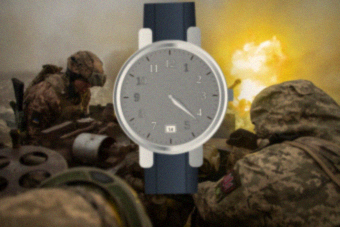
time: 4:22
